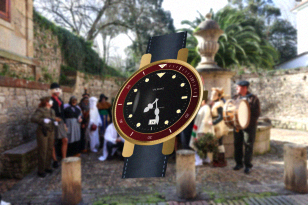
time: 7:28
